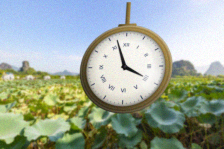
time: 3:57
